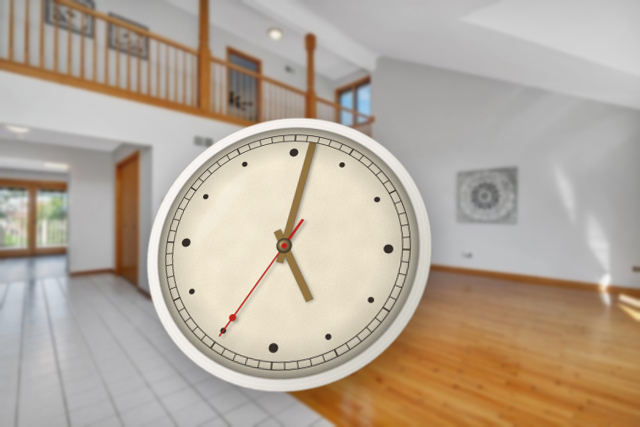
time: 5:01:35
